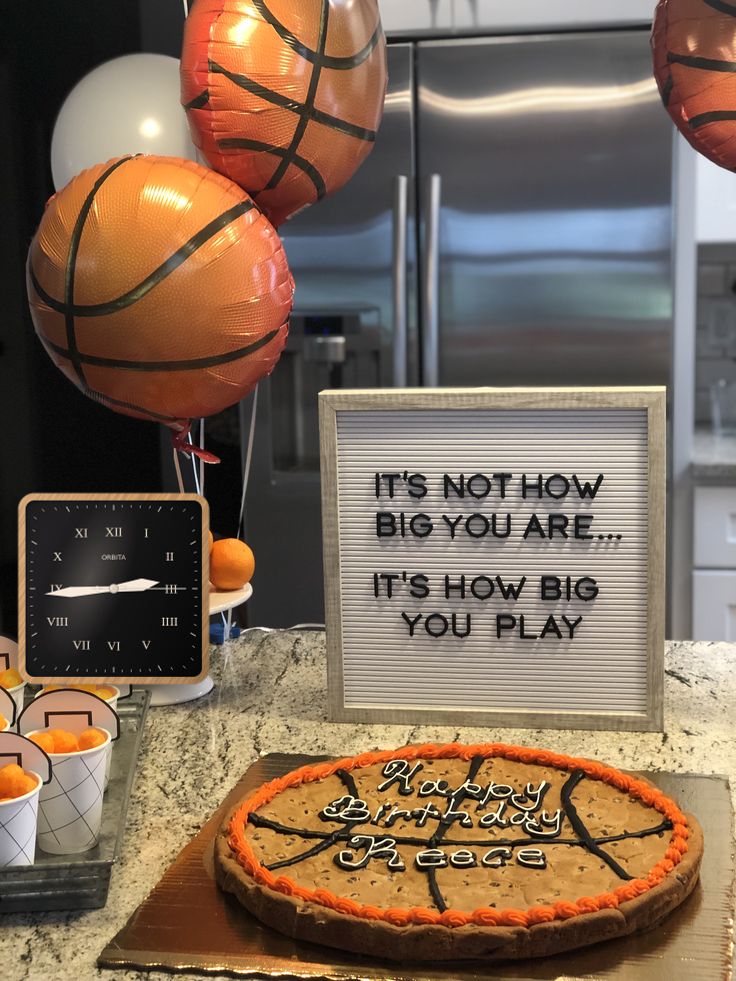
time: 2:44:15
